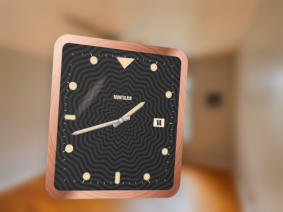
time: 1:42
